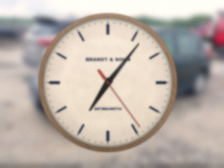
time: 7:06:24
